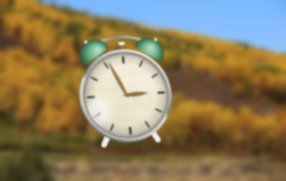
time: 2:56
